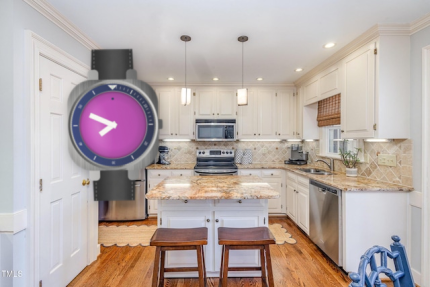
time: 7:49
